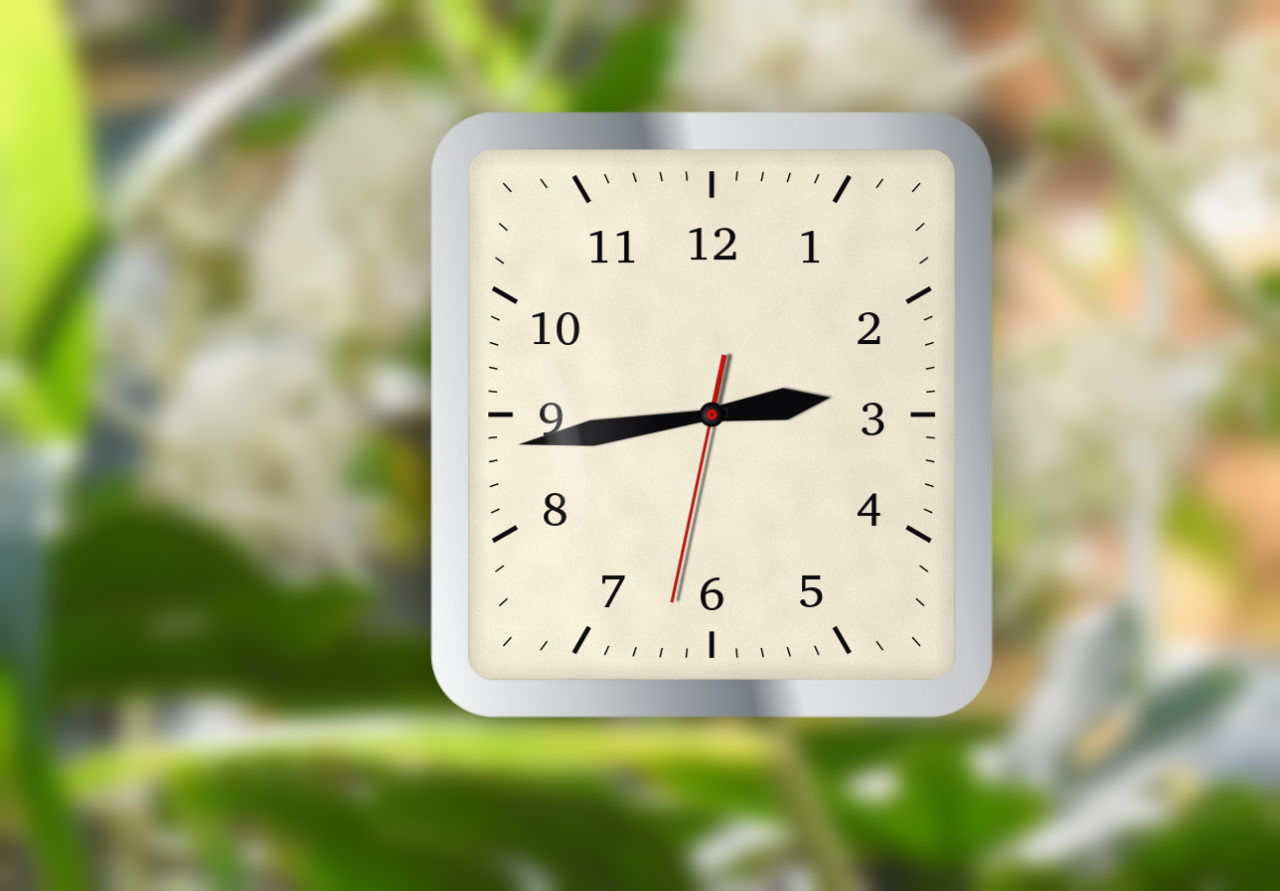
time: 2:43:32
